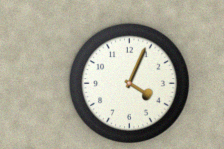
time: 4:04
